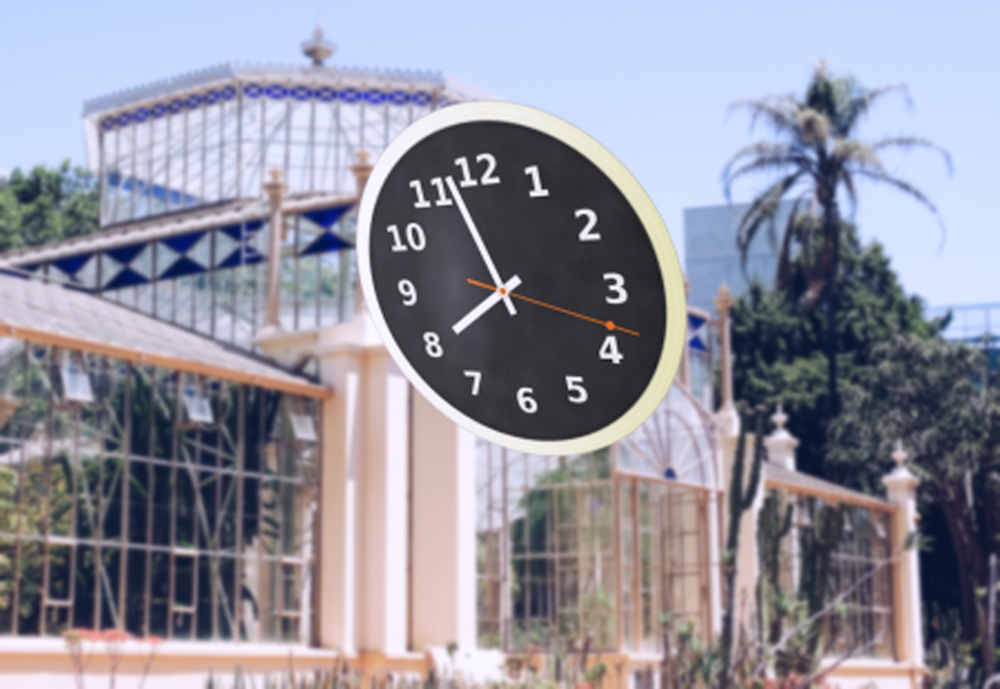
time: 7:57:18
